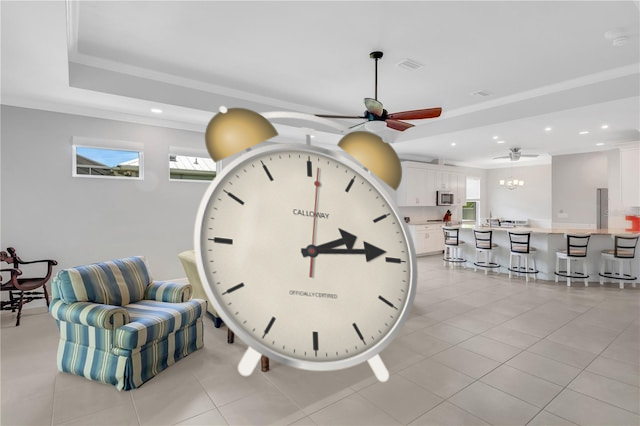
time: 2:14:01
